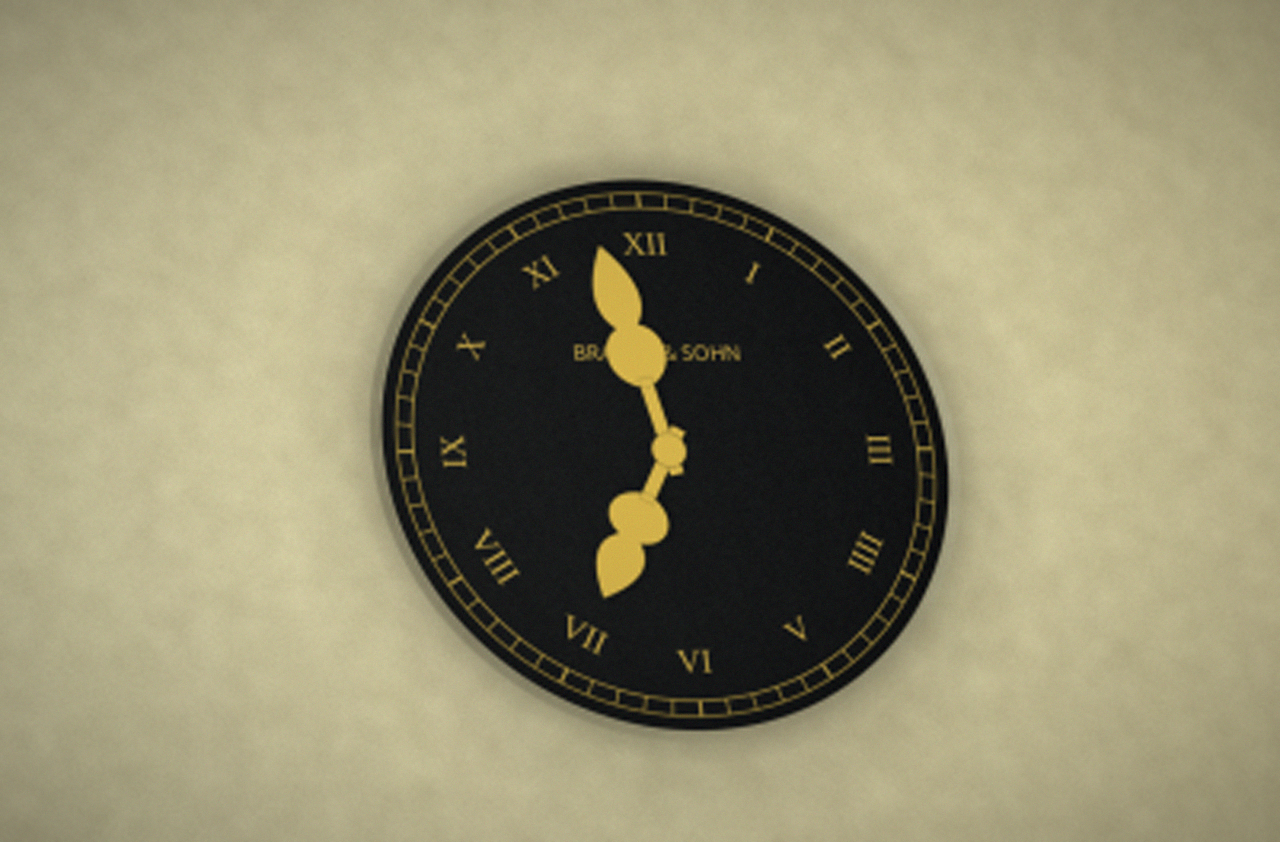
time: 6:58
